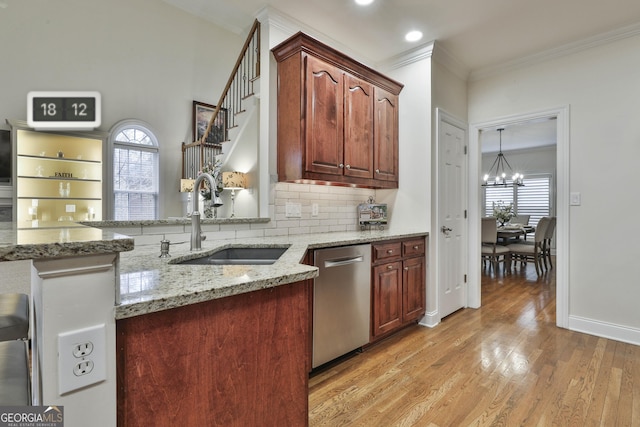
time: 18:12
